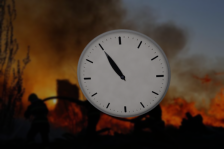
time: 10:55
